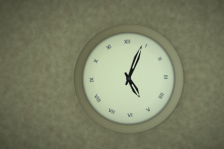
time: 5:04
